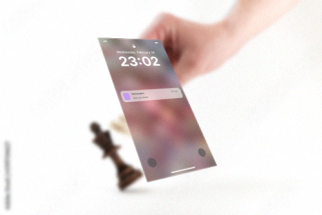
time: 23:02
